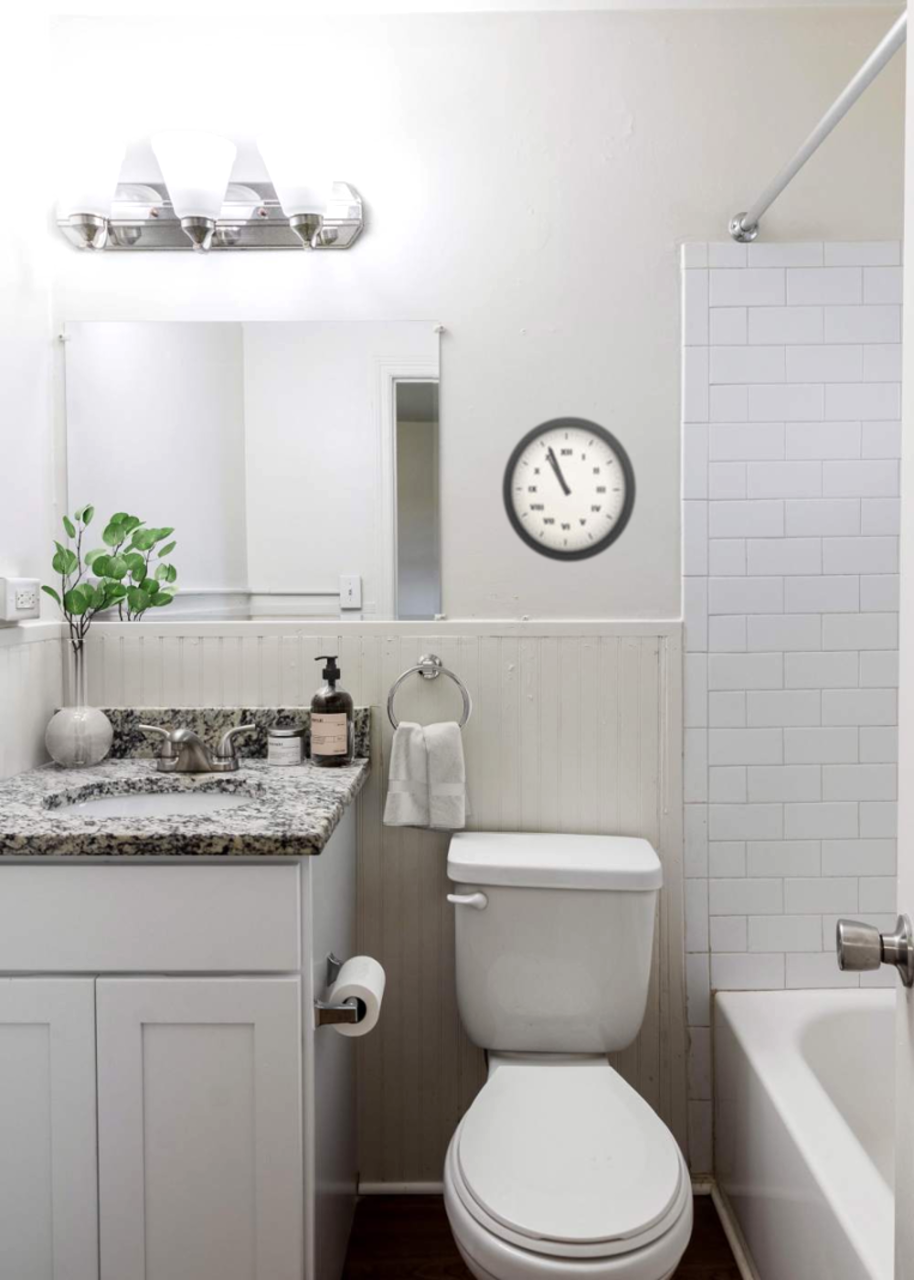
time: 10:56
